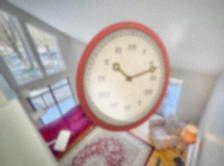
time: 10:12
